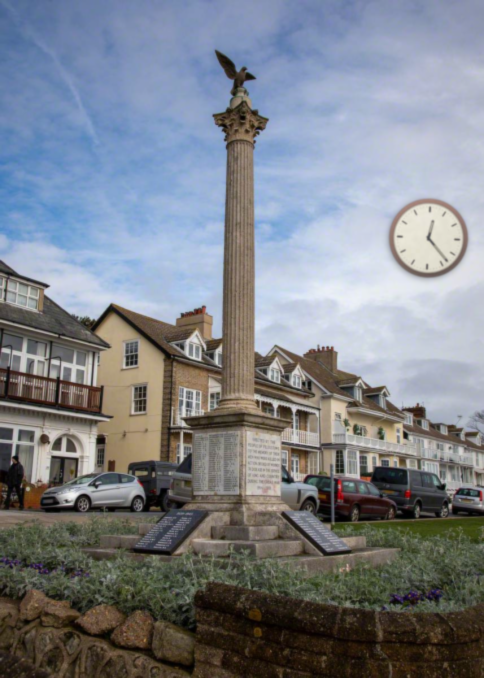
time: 12:23
